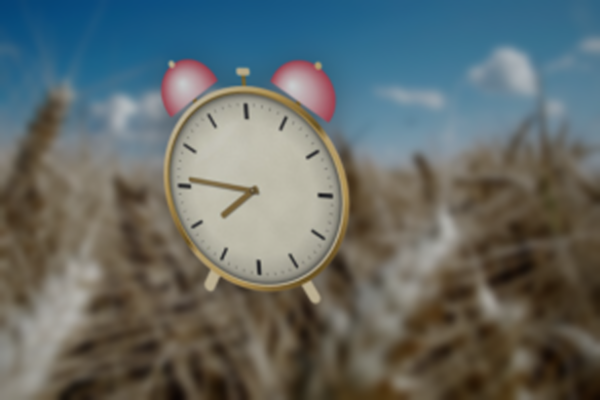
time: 7:46
